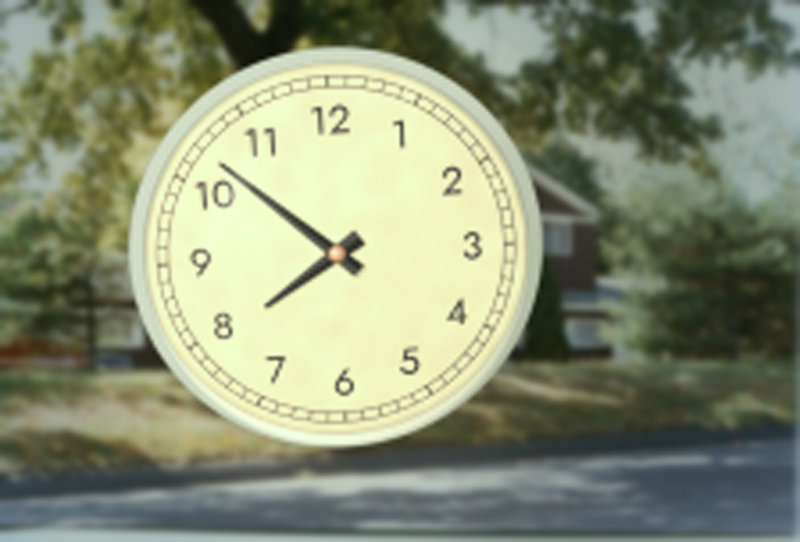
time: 7:52
